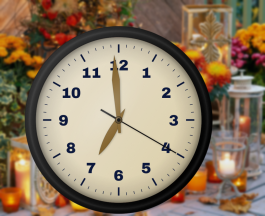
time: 6:59:20
